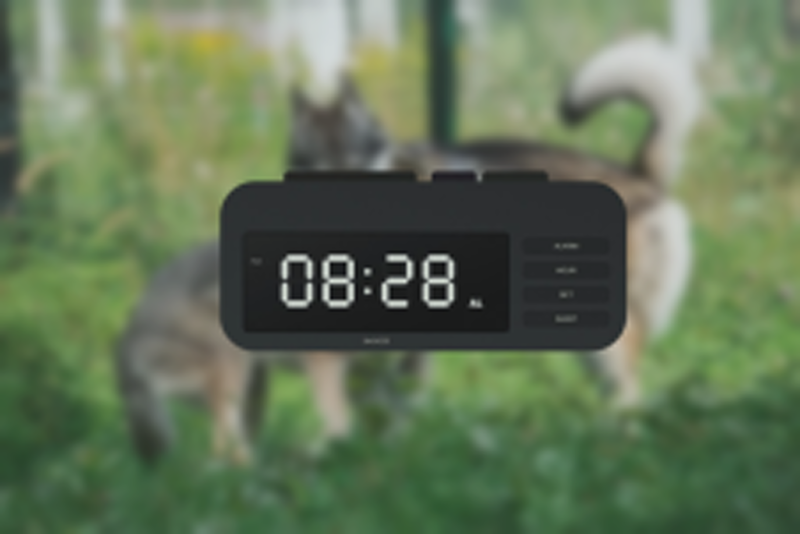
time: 8:28
